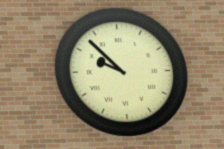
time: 9:53
